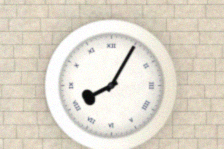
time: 8:05
